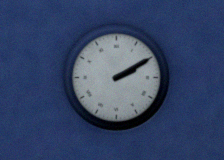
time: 2:10
